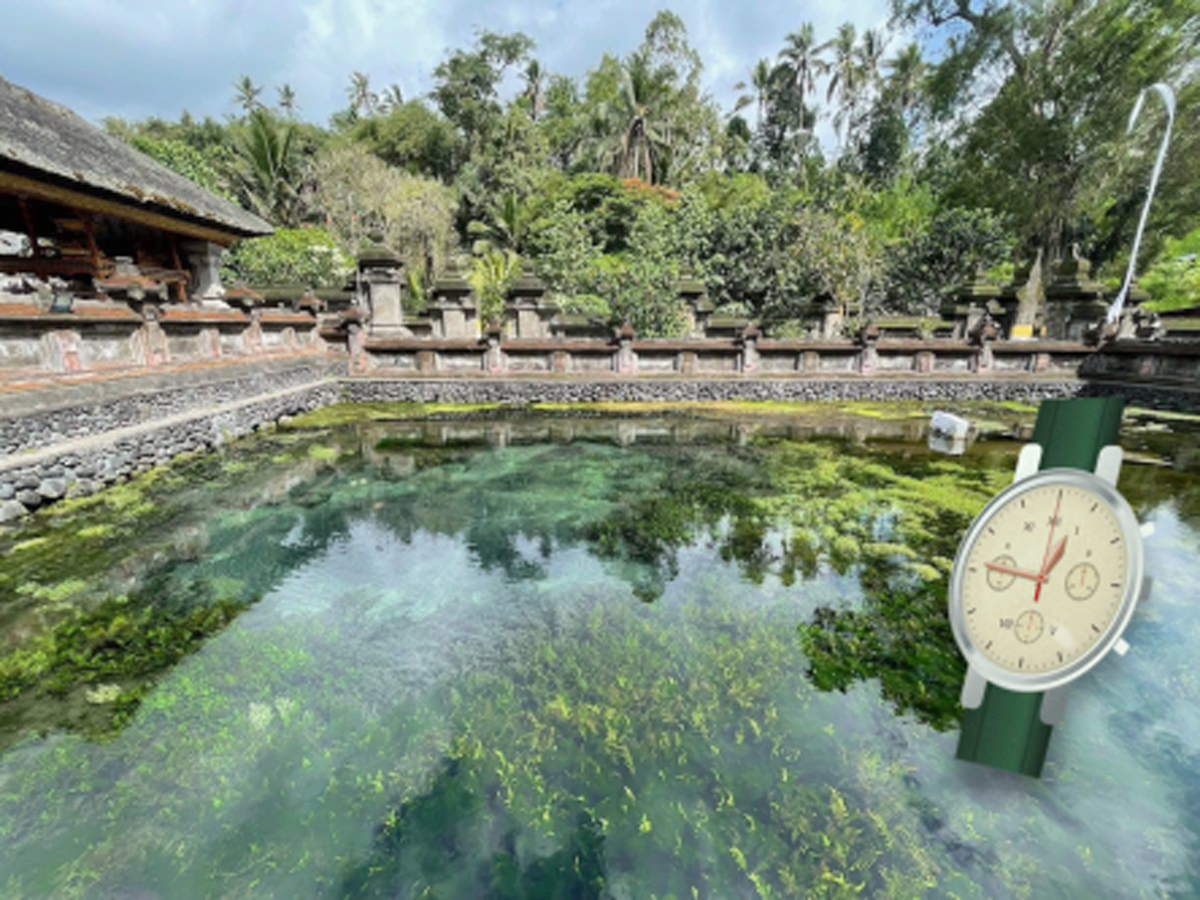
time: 12:46
